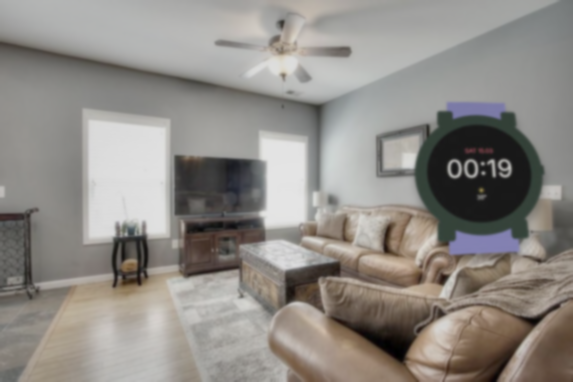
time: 0:19
